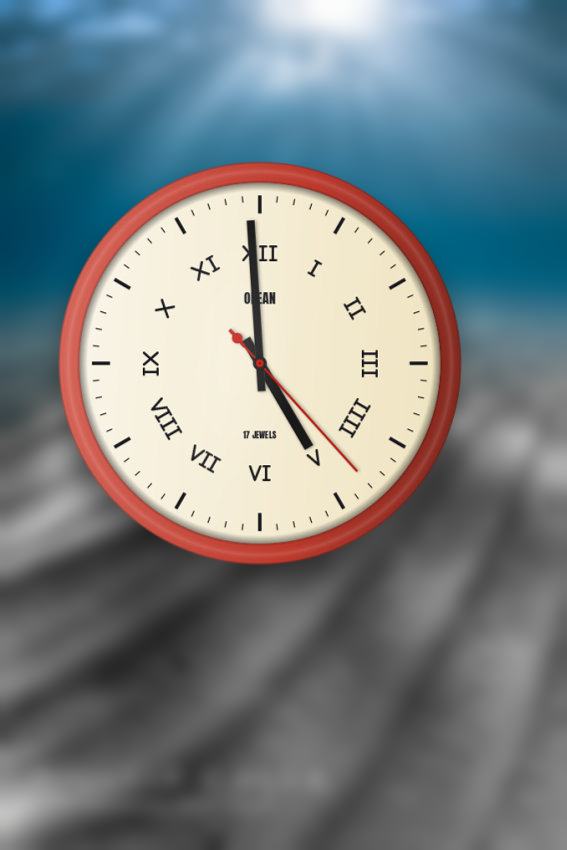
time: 4:59:23
